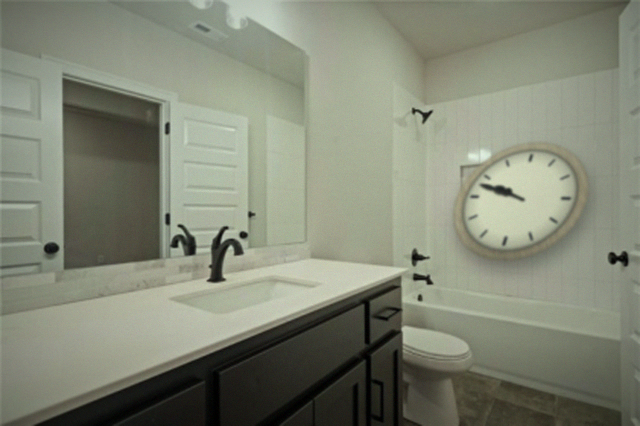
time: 9:48
